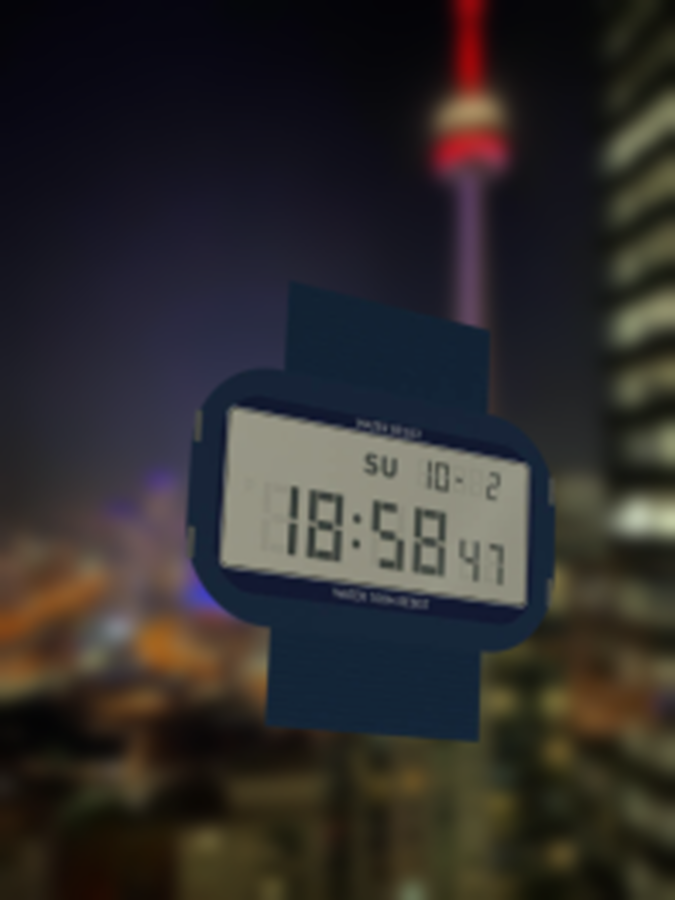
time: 18:58:47
